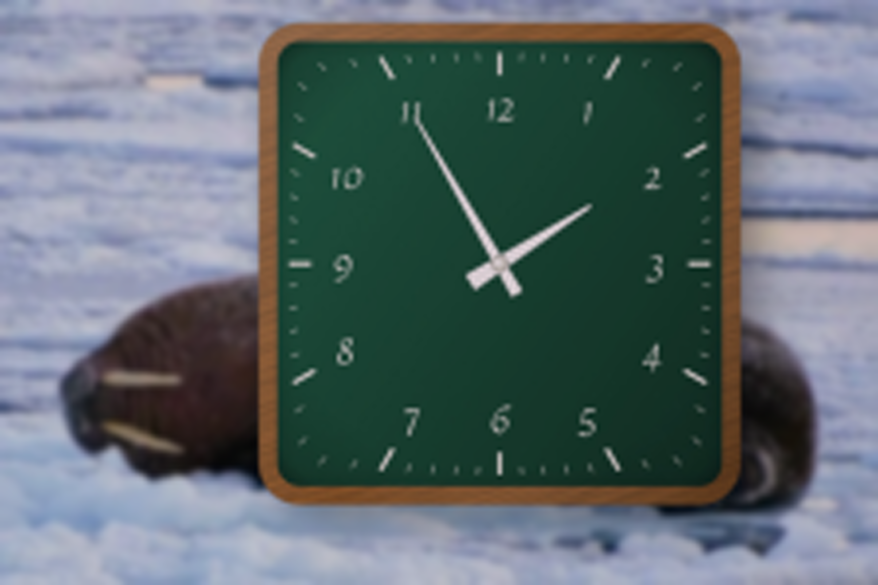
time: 1:55
